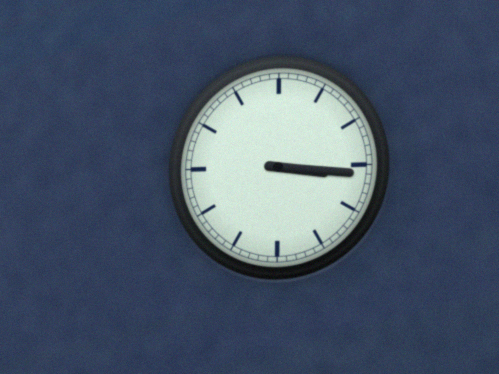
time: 3:16
